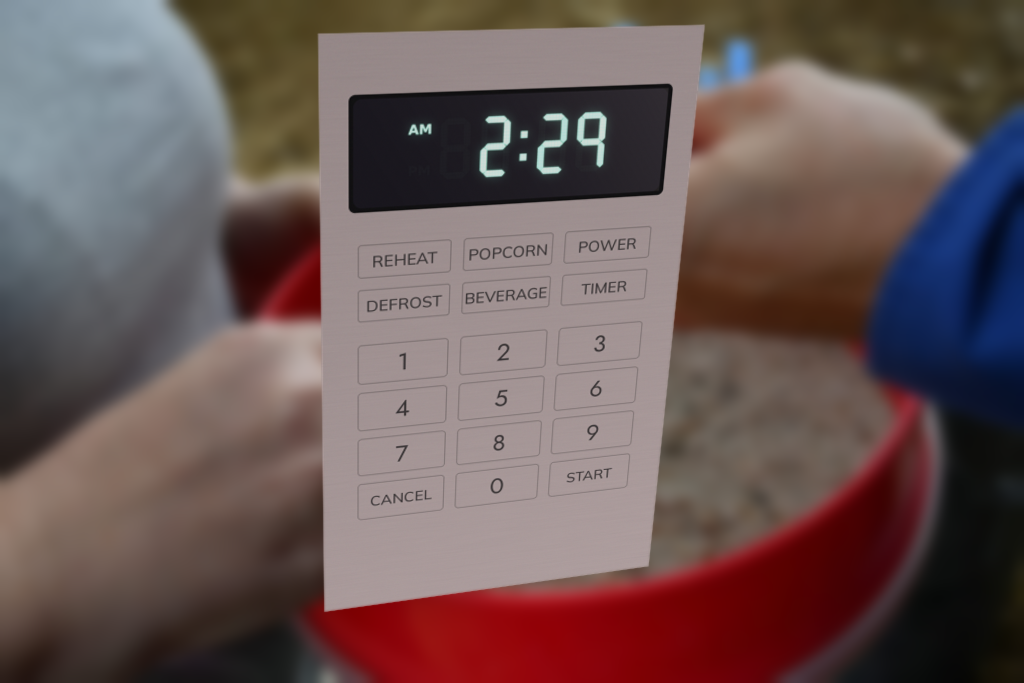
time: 2:29
